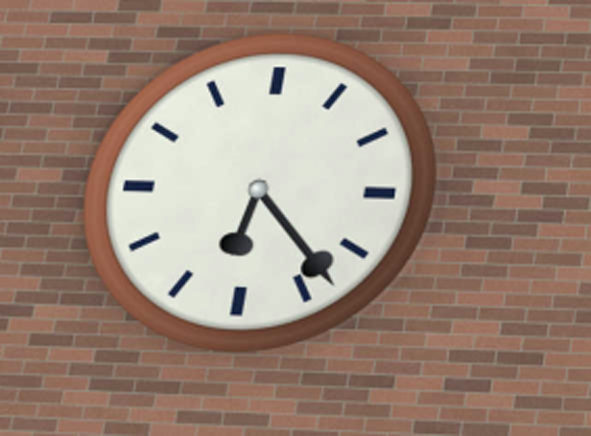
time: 6:23
